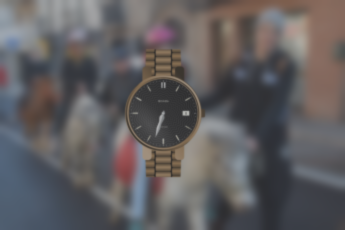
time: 6:33
